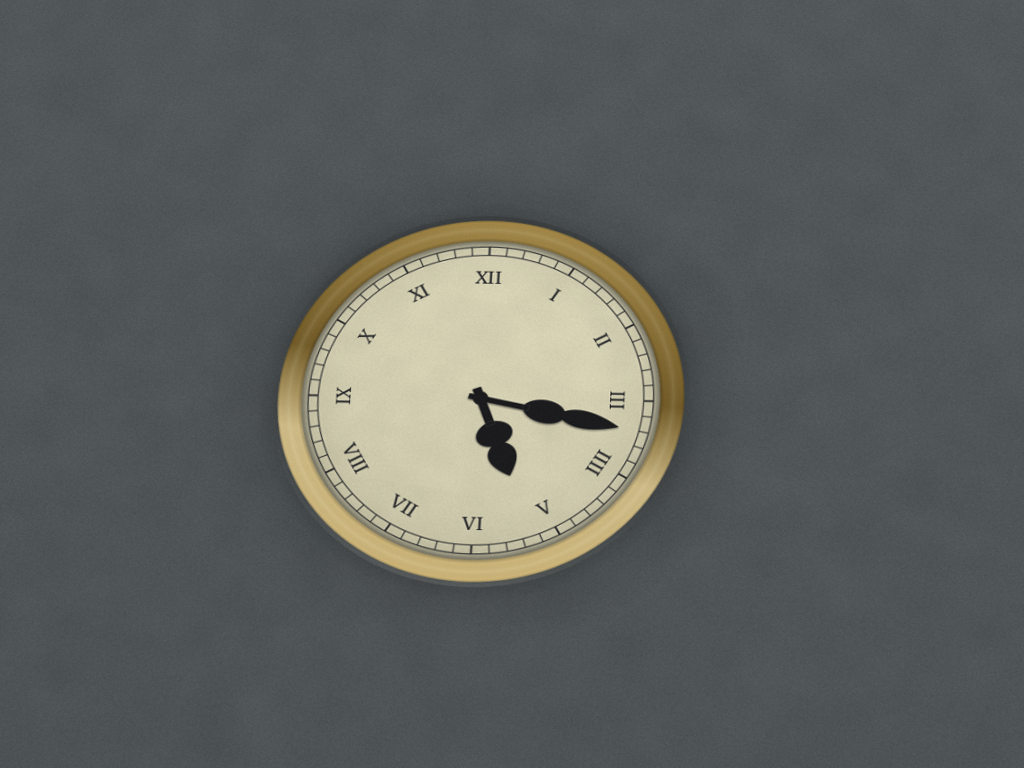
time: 5:17
